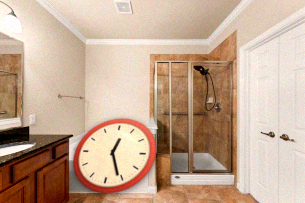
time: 12:26
